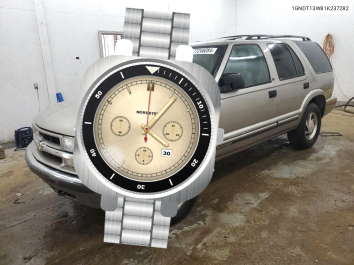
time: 4:06
